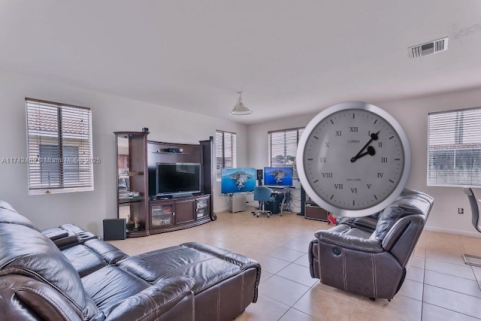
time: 2:07
